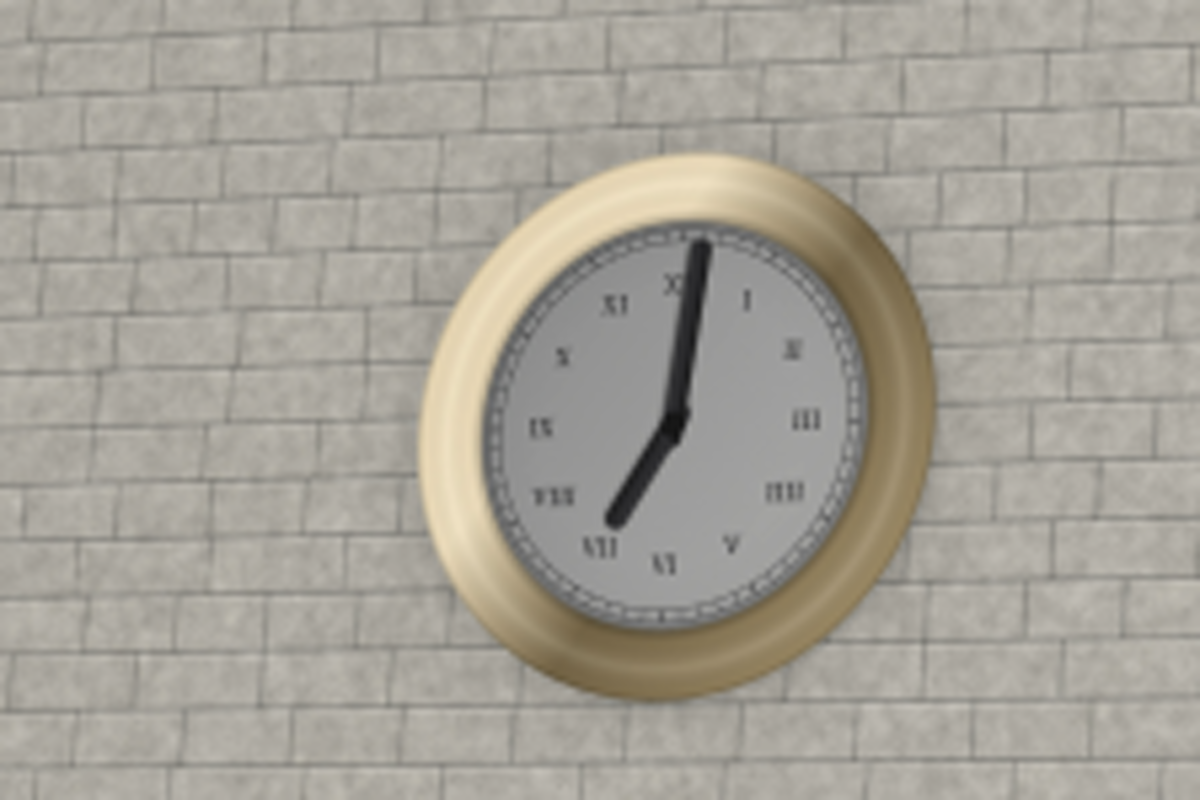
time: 7:01
